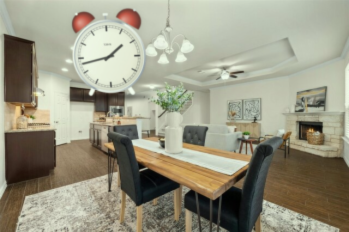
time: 1:43
